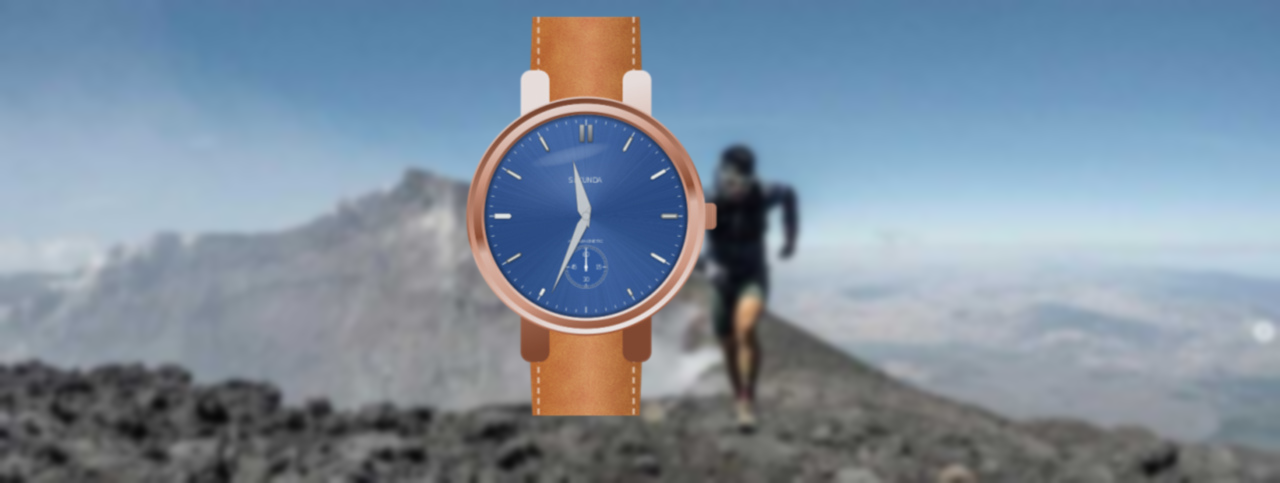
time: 11:34
